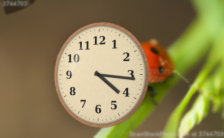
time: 4:16
